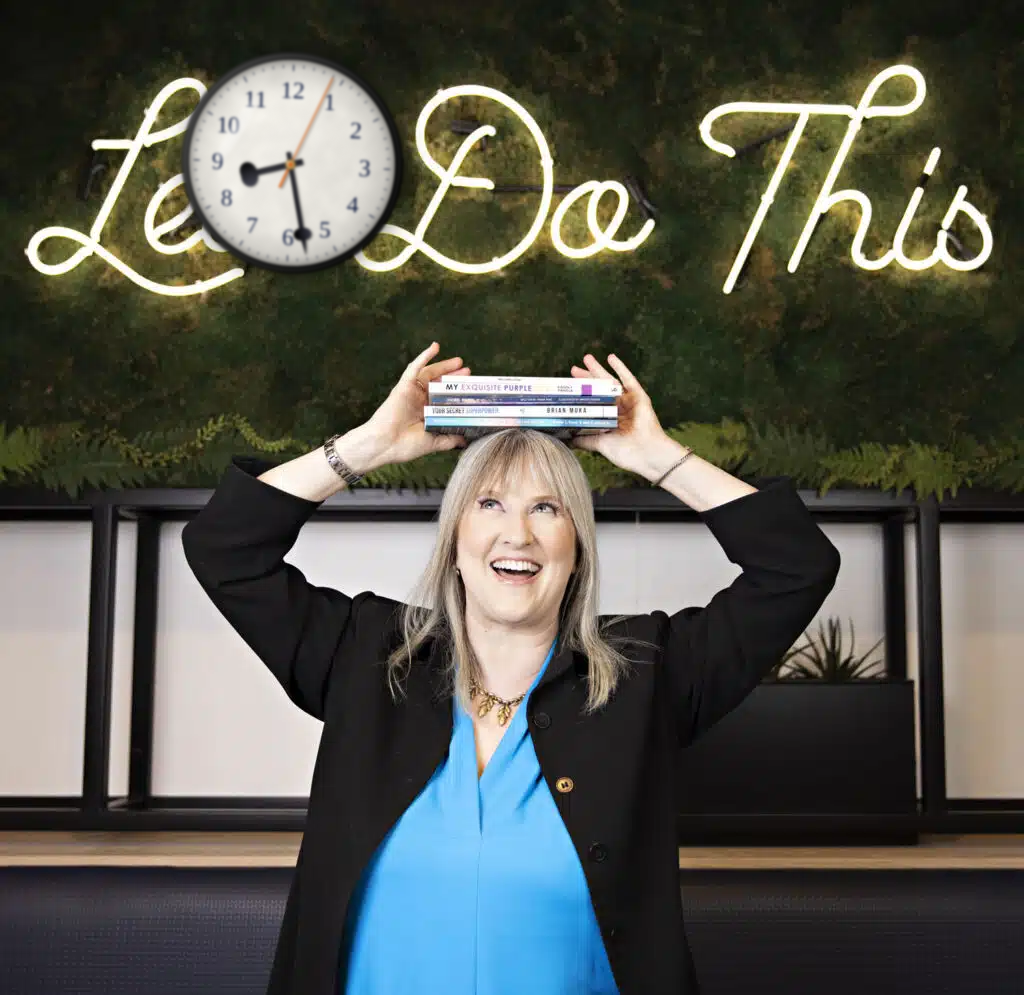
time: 8:28:04
